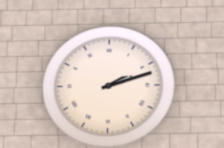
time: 2:12
